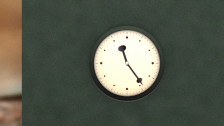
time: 11:24
